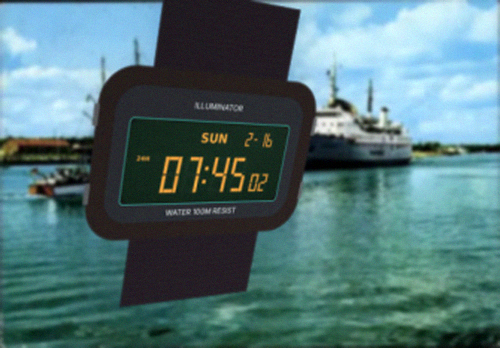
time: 7:45:02
